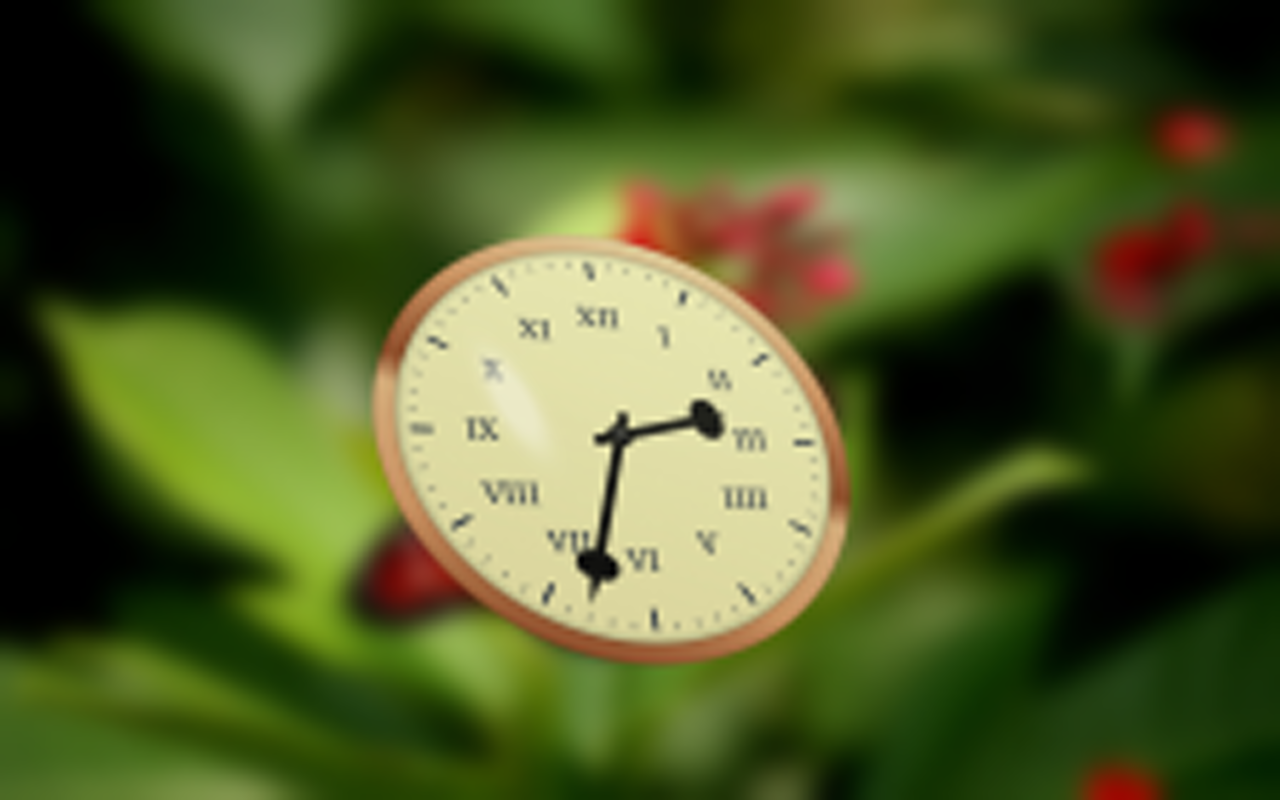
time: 2:33
